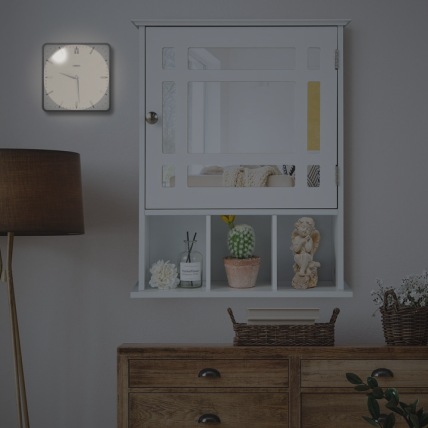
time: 9:29
